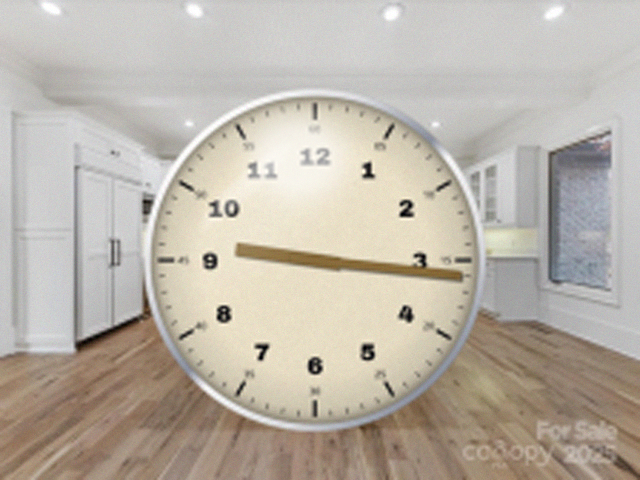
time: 9:16
